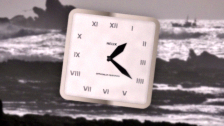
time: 1:21
